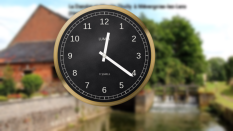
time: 12:21
